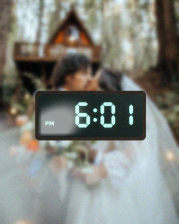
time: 6:01
